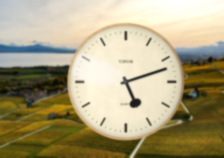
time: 5:12
